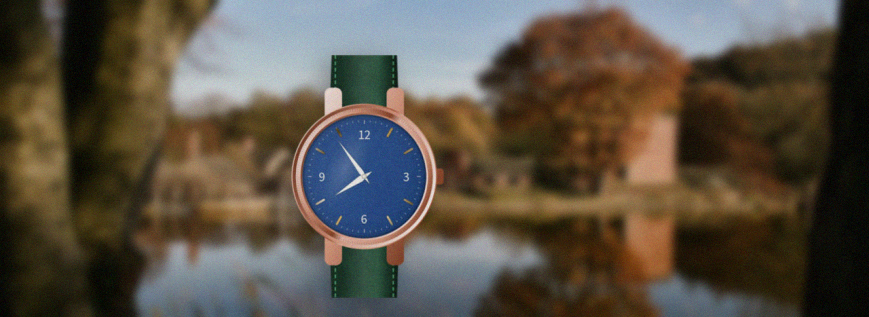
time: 7:54
